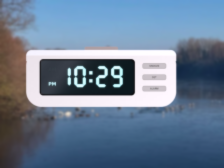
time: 10:29
